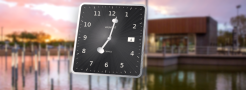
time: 7:02
